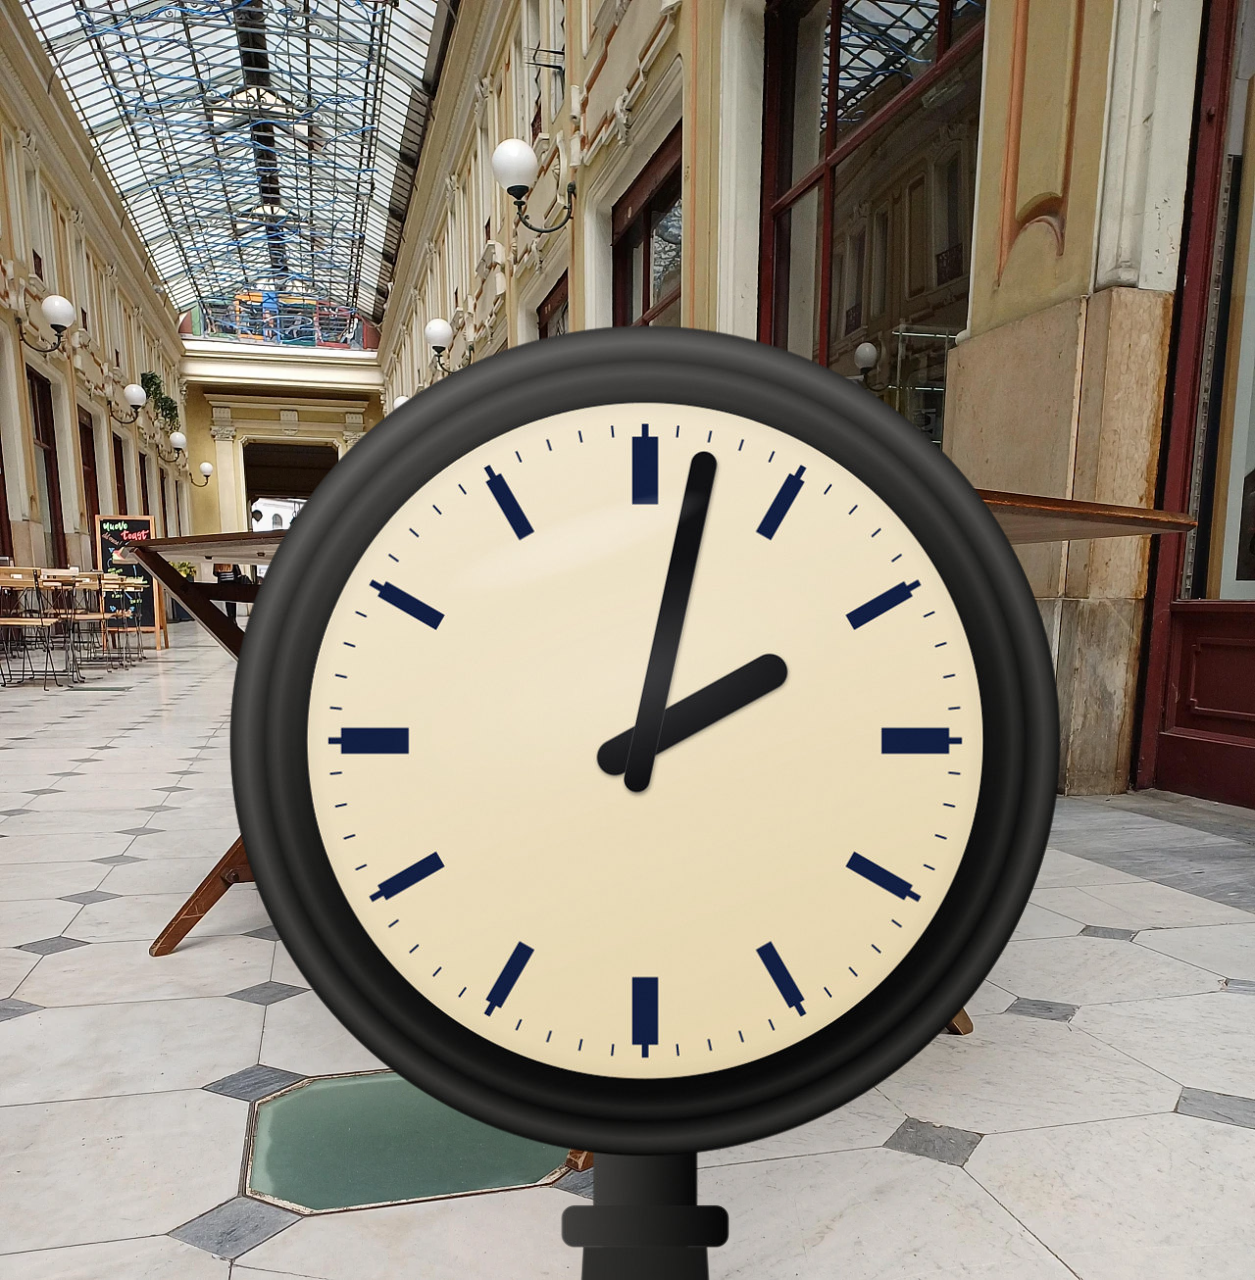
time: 2:02
